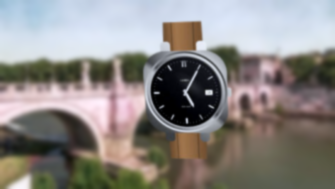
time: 5:05
